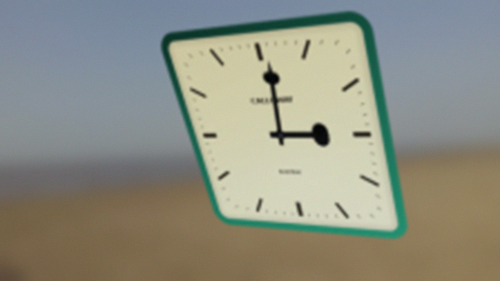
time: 3:01
